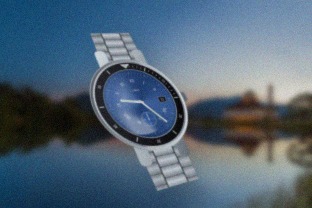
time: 9:24
